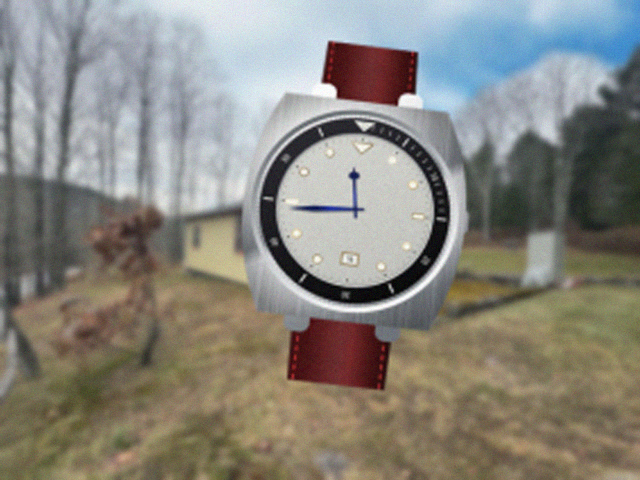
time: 11:44
